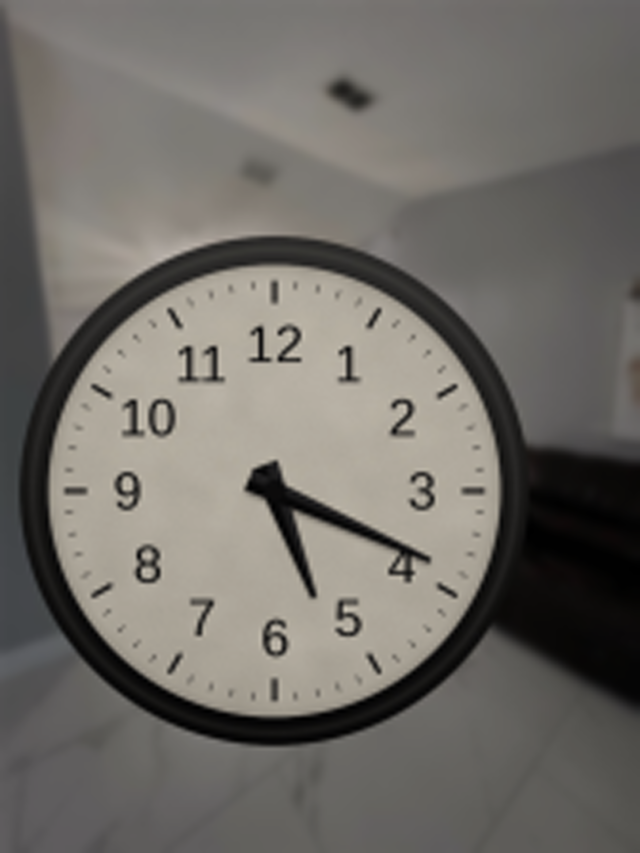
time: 5:19
